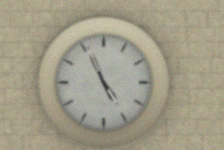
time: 4:56
